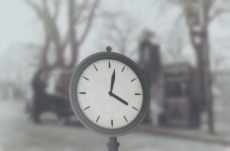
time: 4:02
